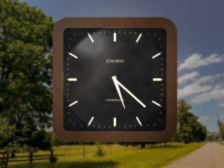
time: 5:22
